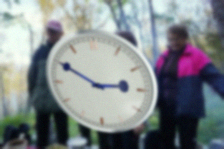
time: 2:50
